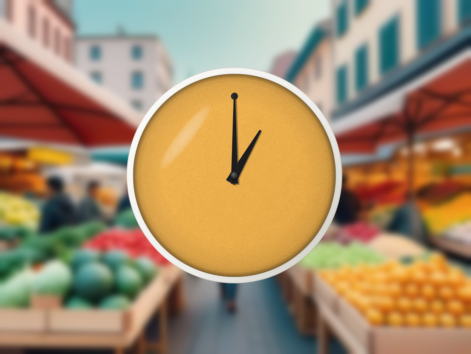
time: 1:00
